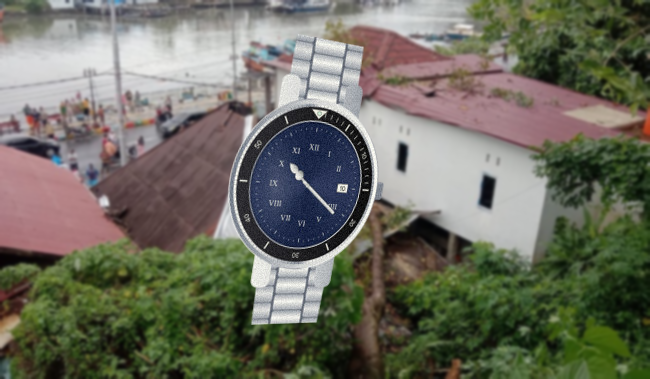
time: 10:21
